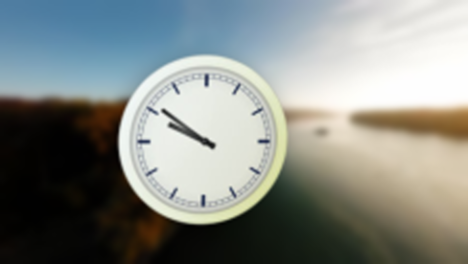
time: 9:51
